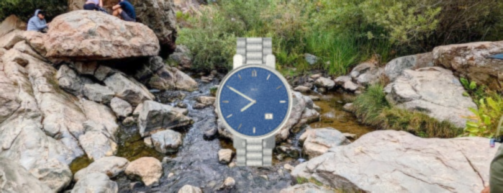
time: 7:50
